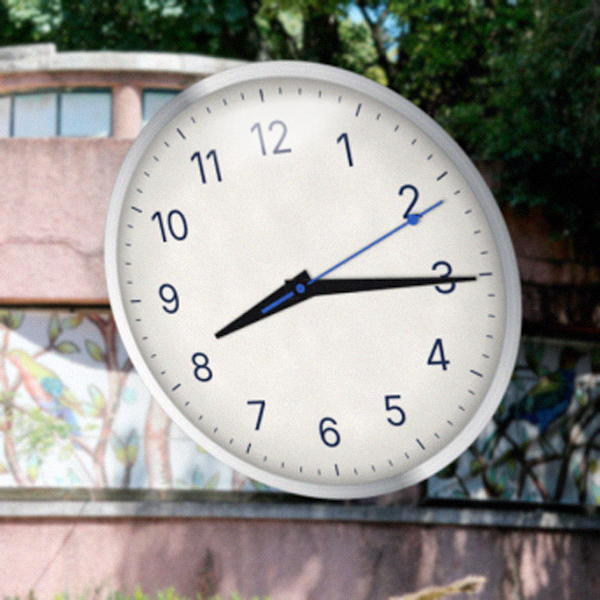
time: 8:15:11
